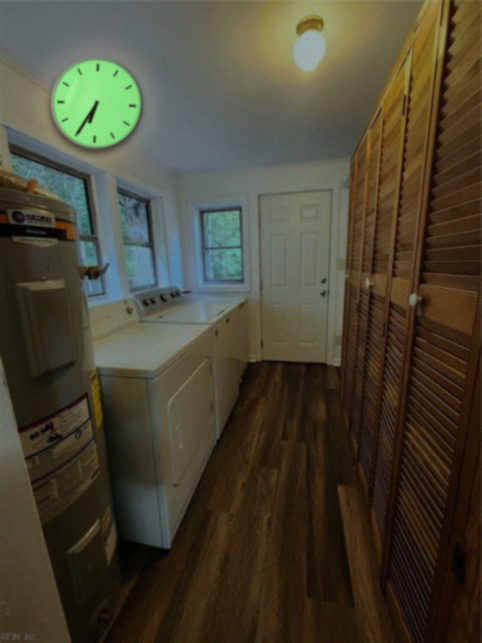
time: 6:35
